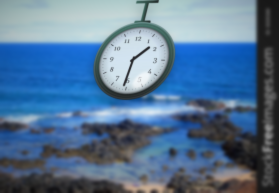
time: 1:31
